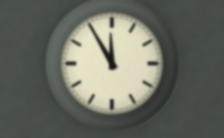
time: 11:55
